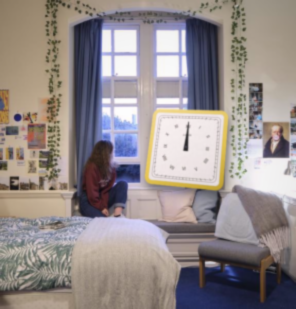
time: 12:00
